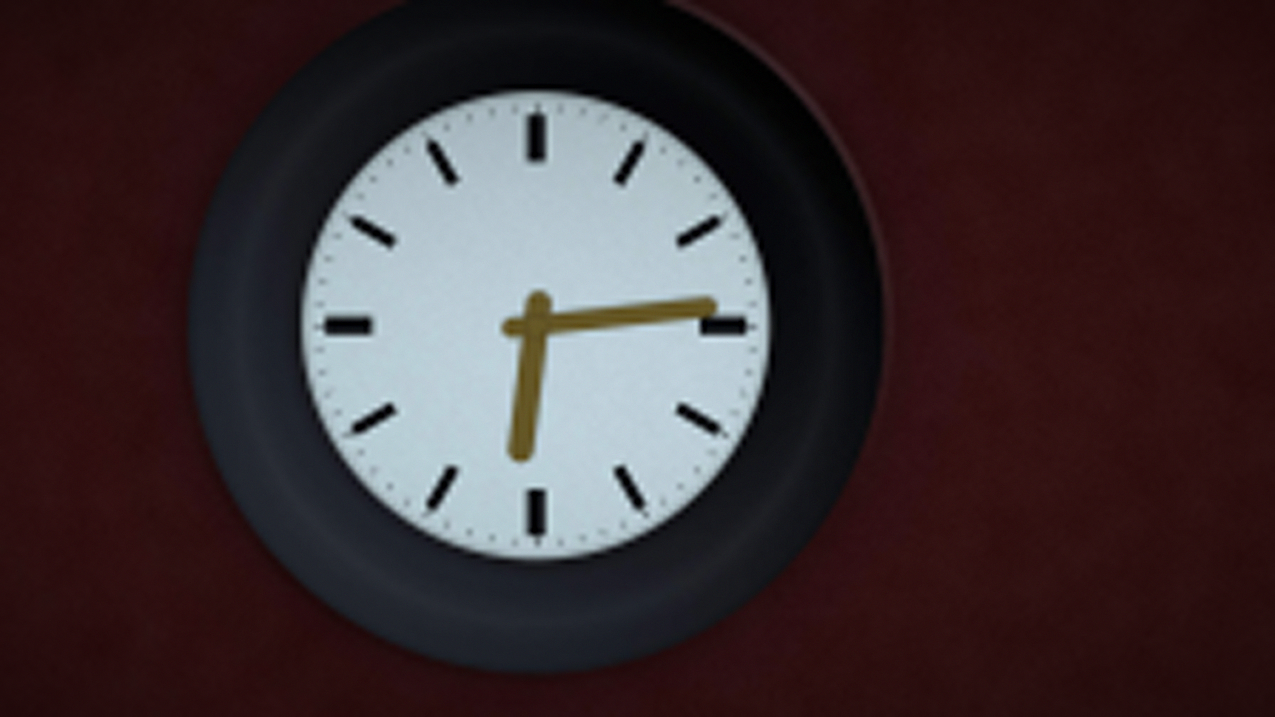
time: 6:14
